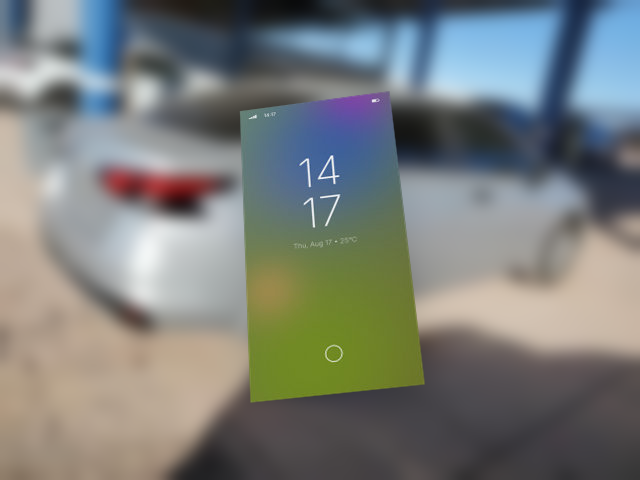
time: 14:17
